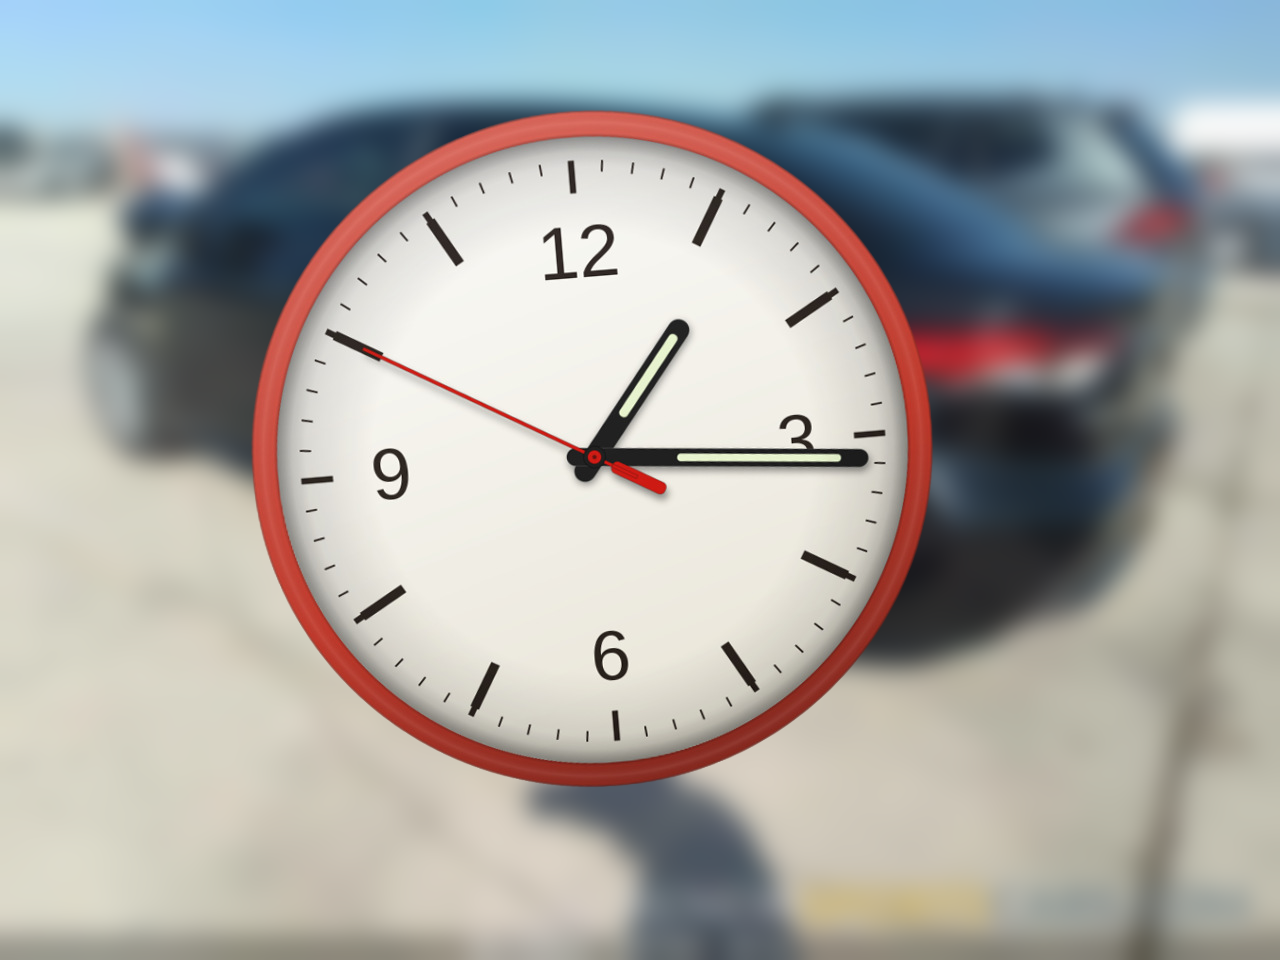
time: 1:15:50
